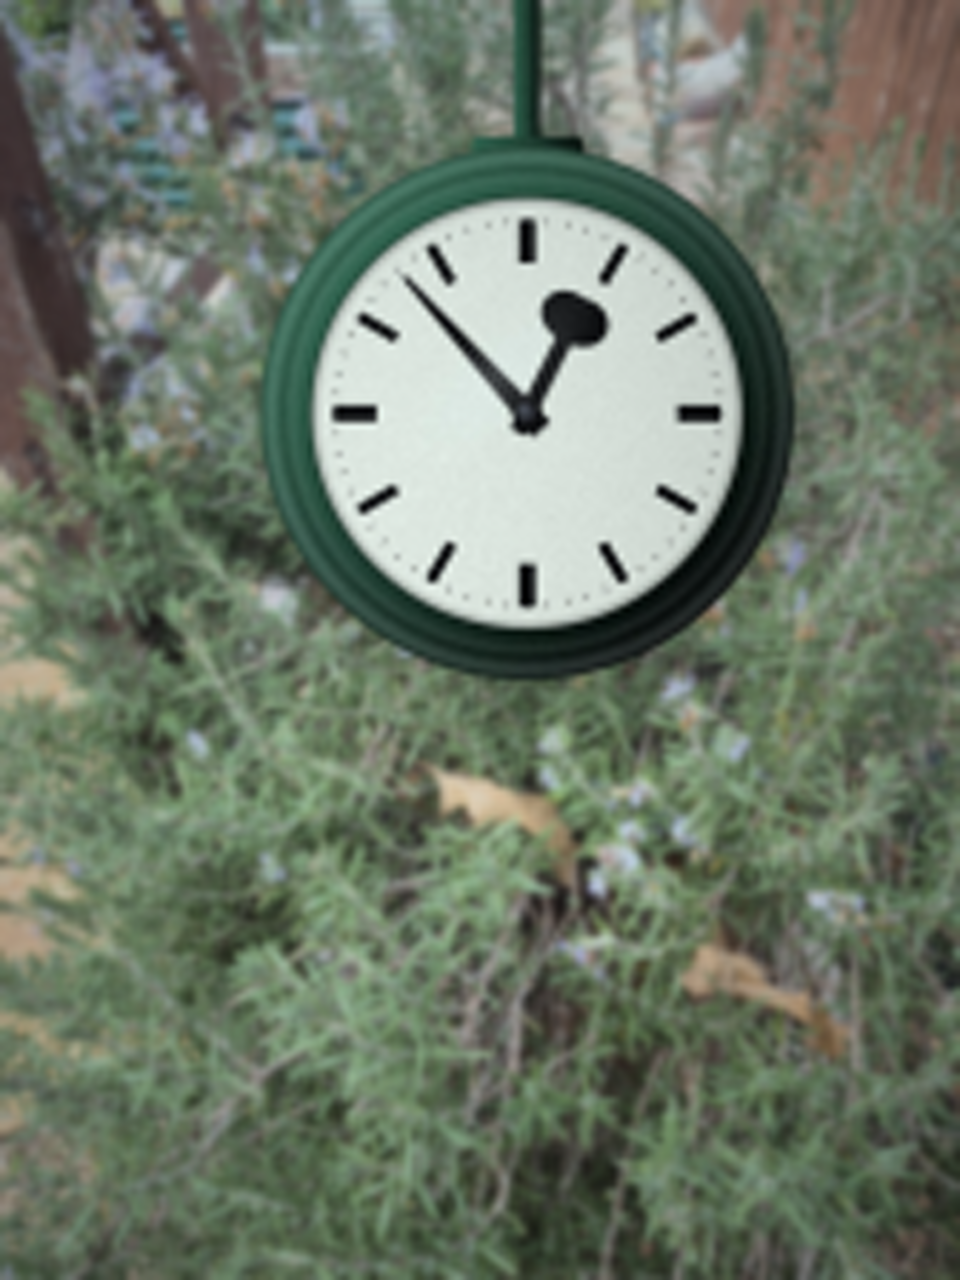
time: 12:53
